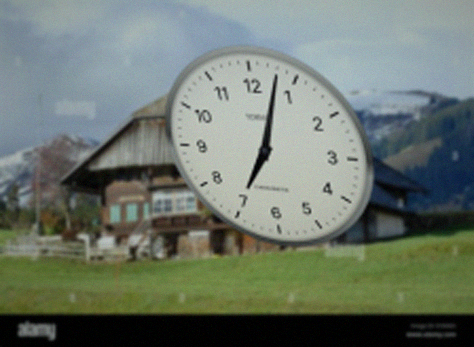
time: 7:03
